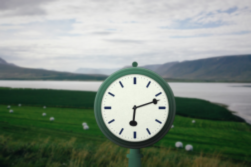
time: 6:12
